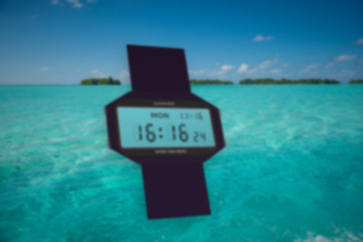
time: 16:16
